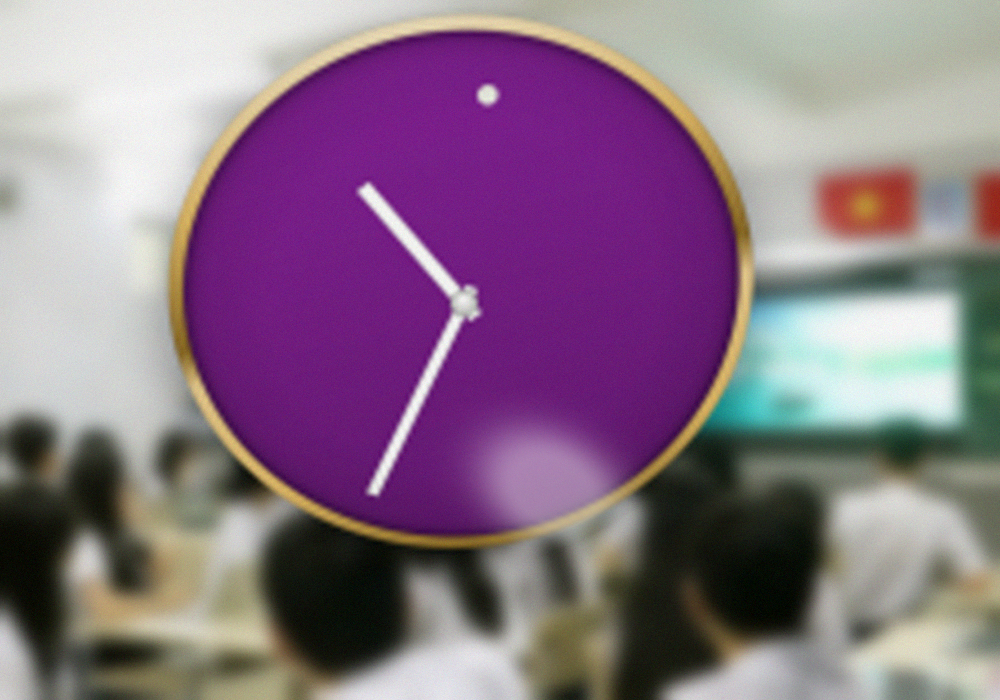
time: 10:33
